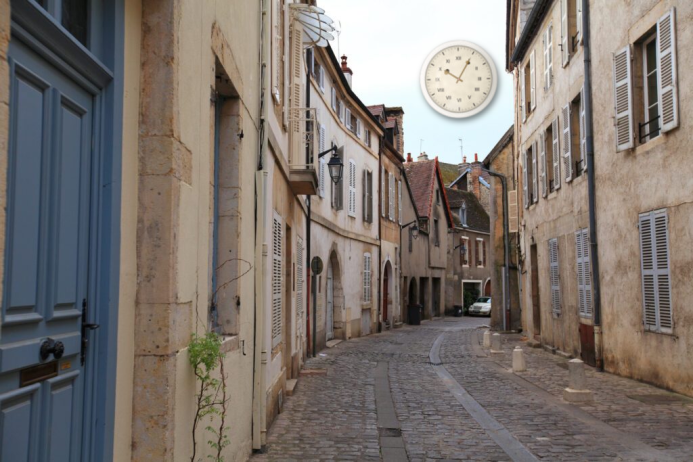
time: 10:05
